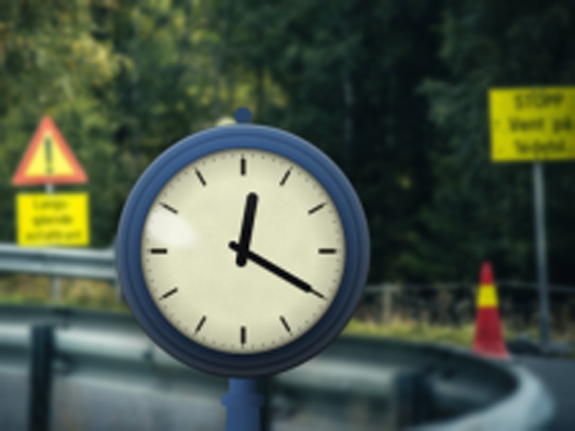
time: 12:20
